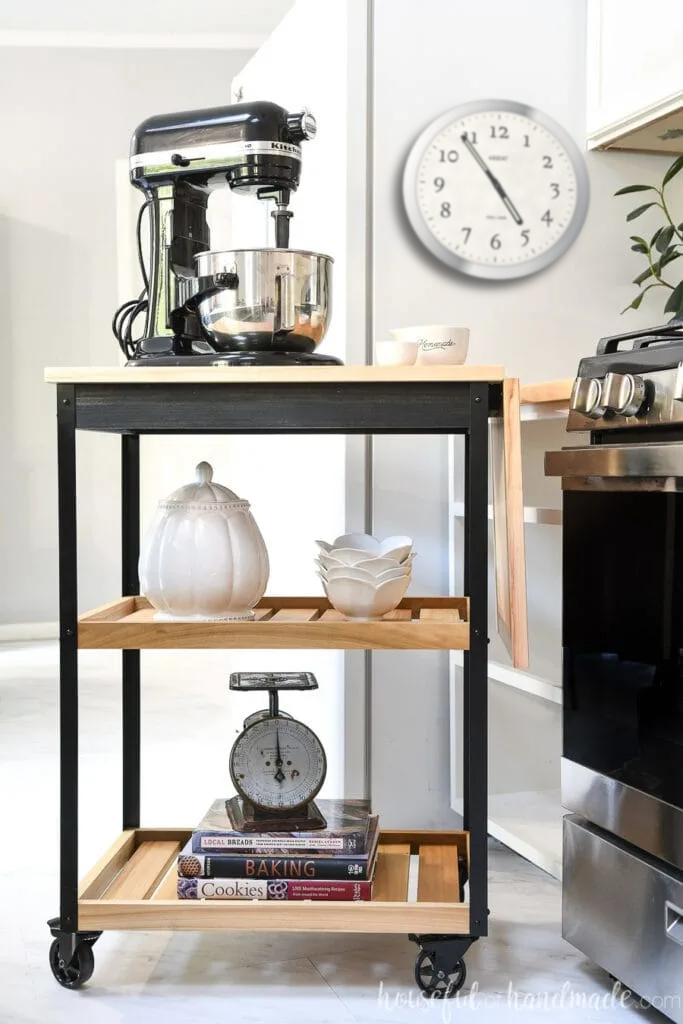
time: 4:54
